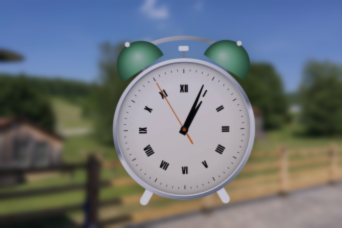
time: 1:03:55
